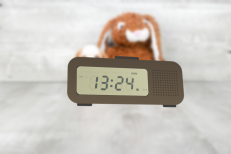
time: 13:24
